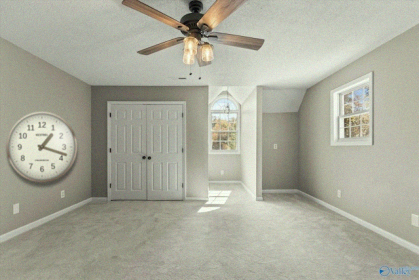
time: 1:18
